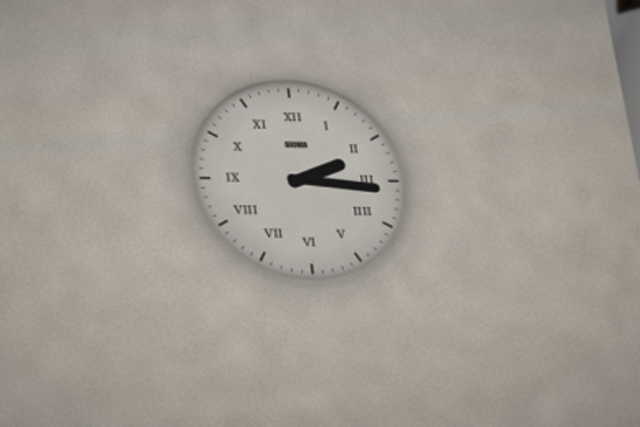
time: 2:16
